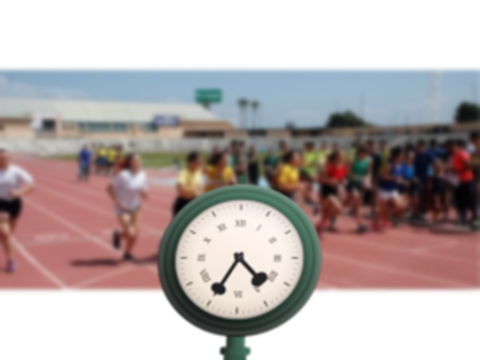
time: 4:35
